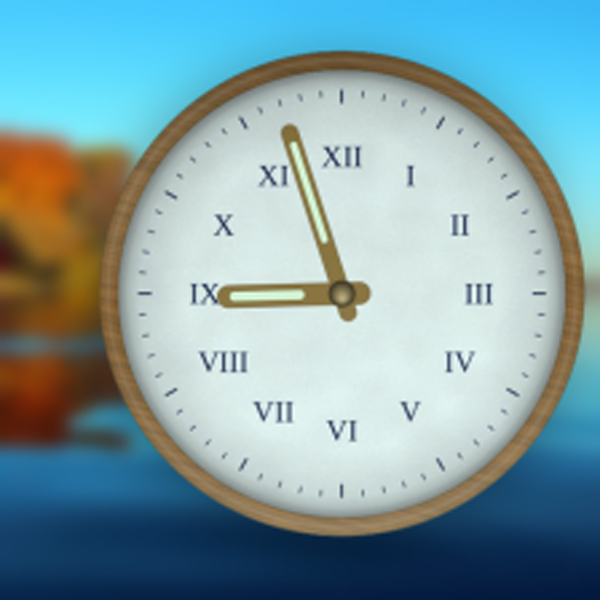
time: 8:57
